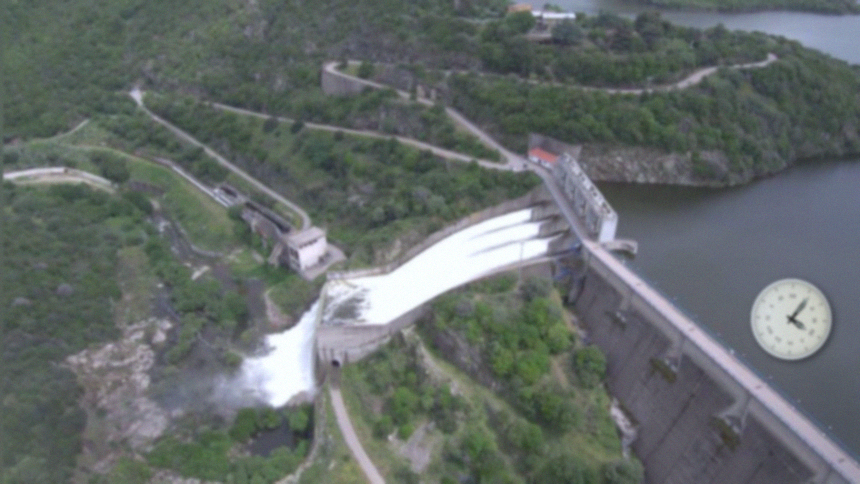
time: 4:06
